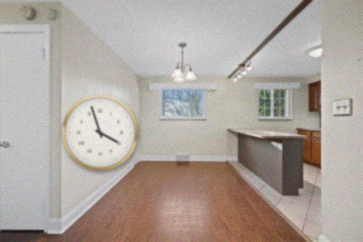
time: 3:57
